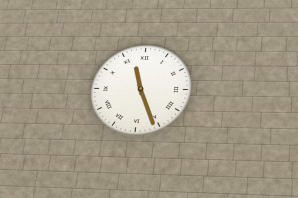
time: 11:26
